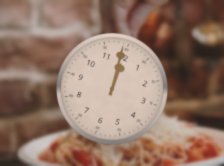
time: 11:59
